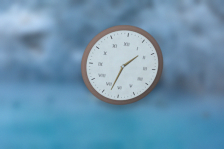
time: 1:33
